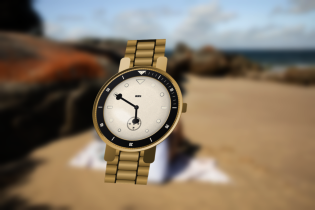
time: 5:50
